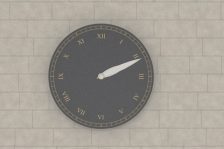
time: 2:11
